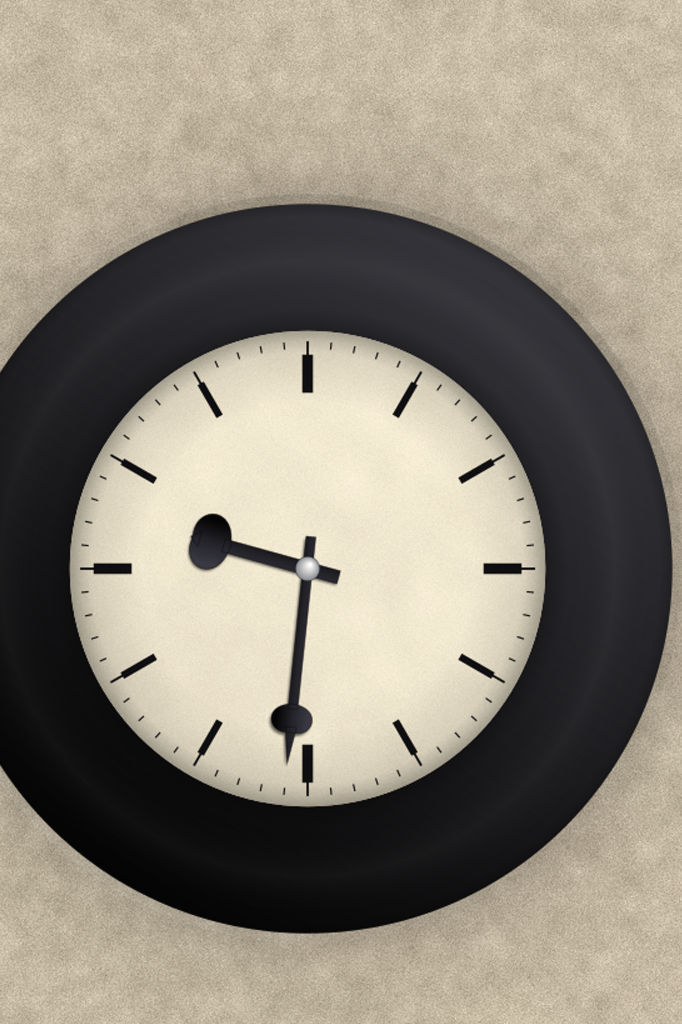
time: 9:31
